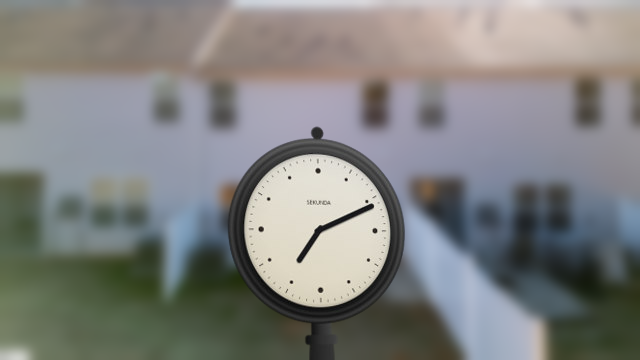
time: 7:11
